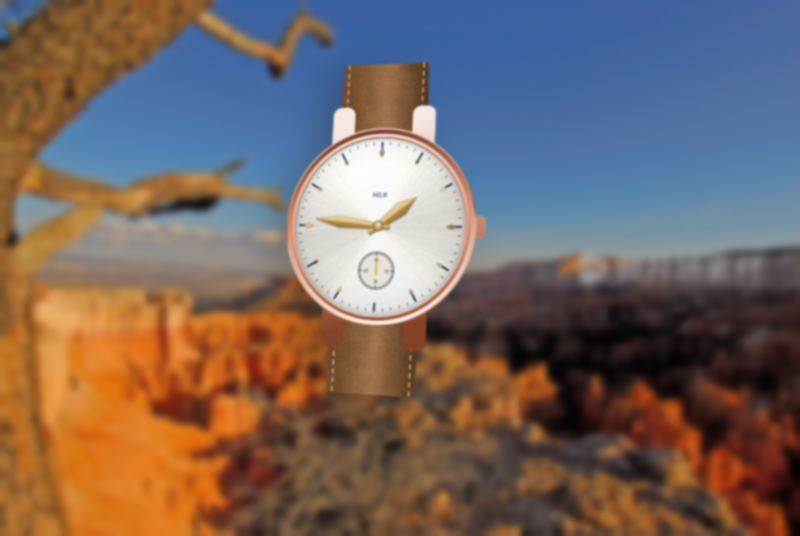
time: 1:46
